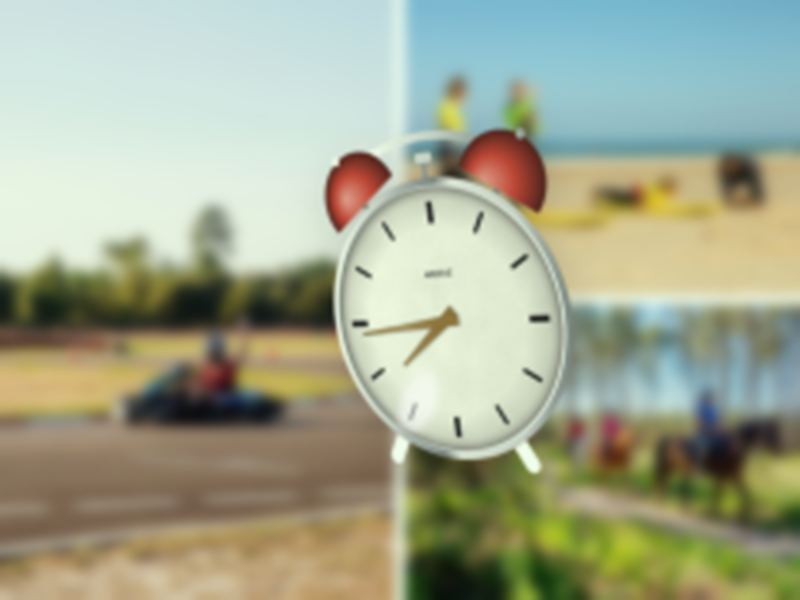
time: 7:44
